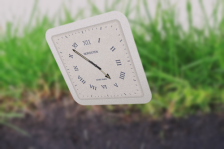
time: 4:53
